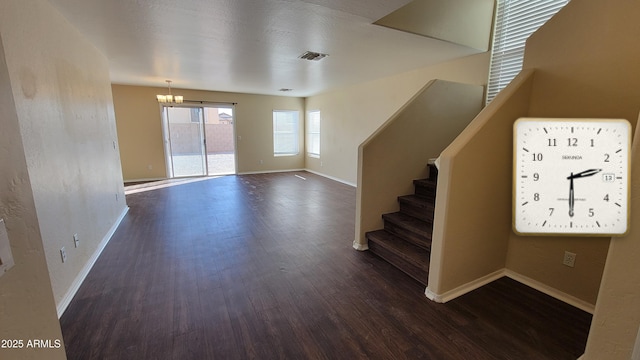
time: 2:30
